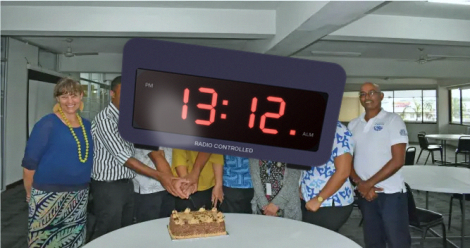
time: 13:12
